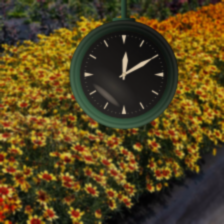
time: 12:10
